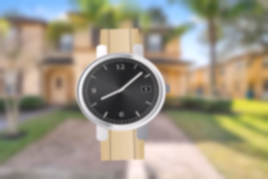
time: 8:08
